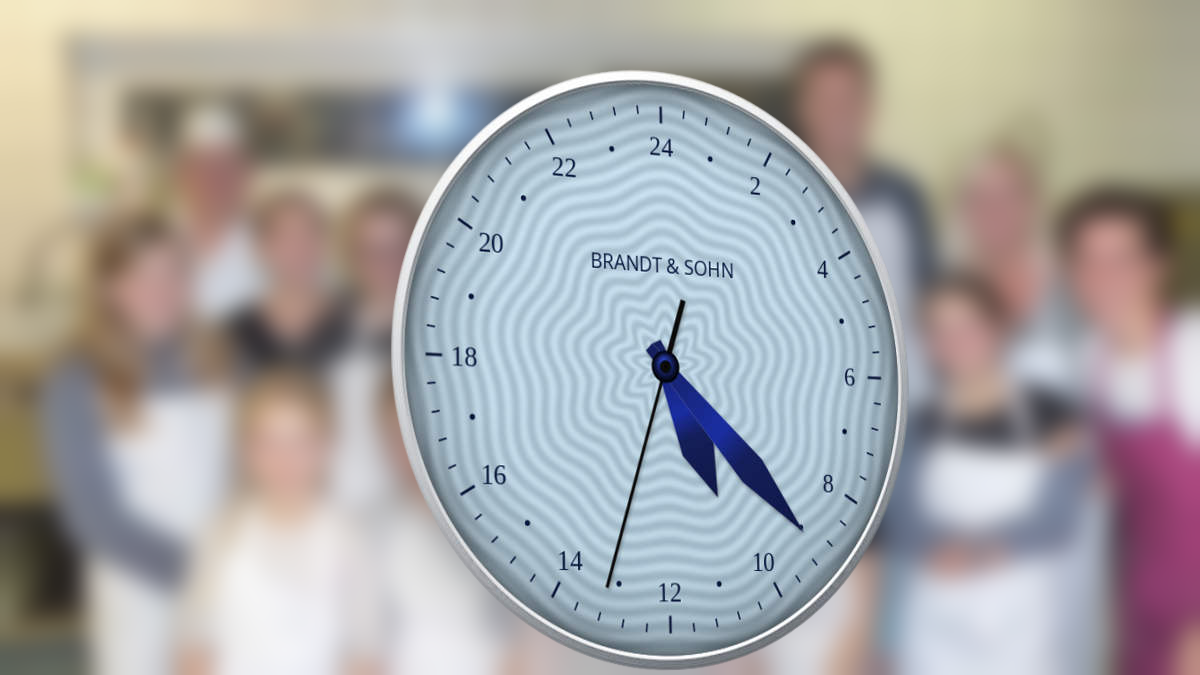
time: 10:22:33
